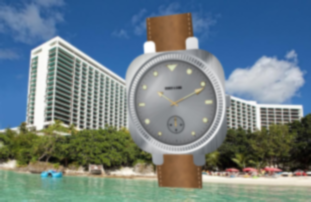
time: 10:11
